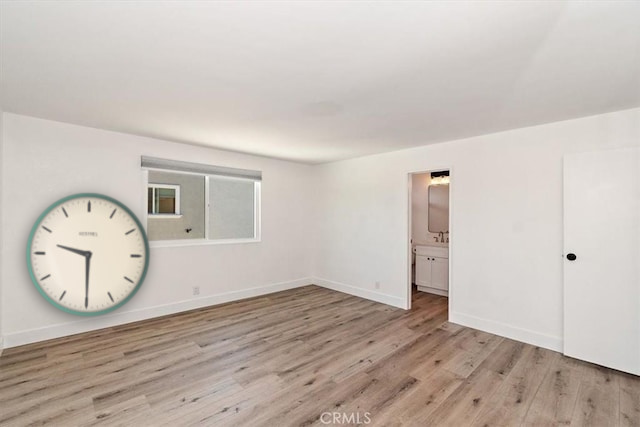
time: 9:30
